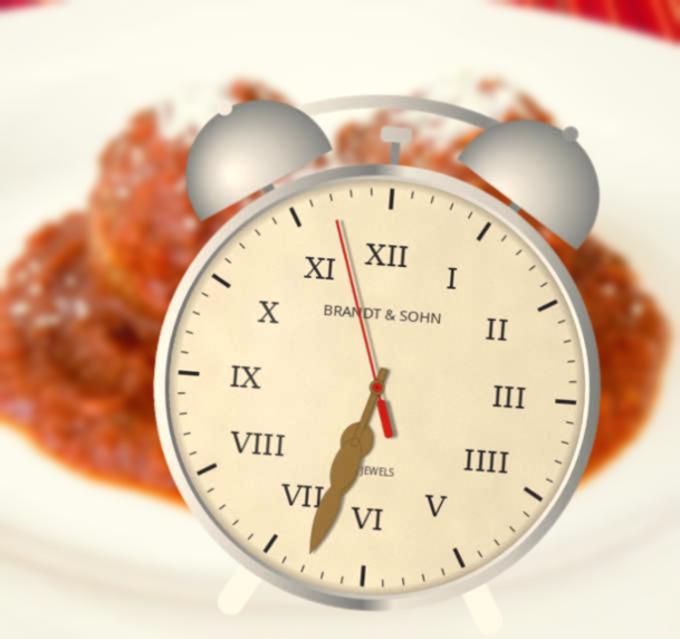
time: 6:32:57
